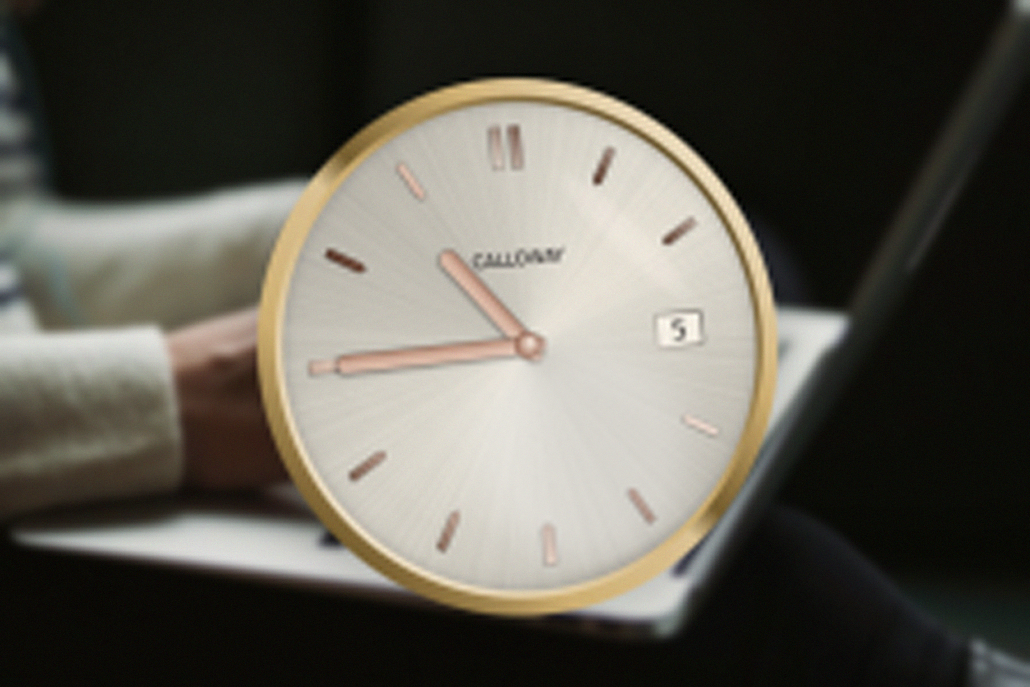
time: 10:45
